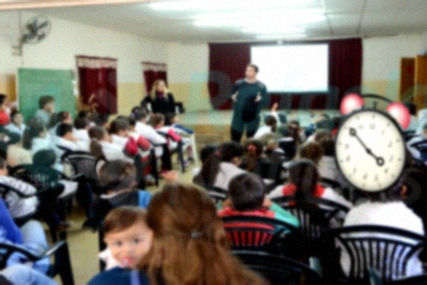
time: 3:51
